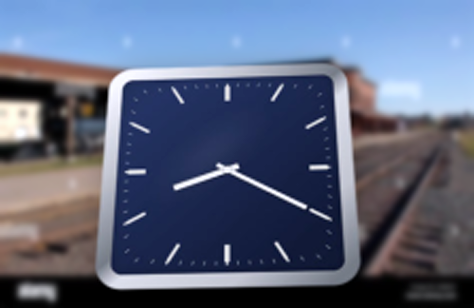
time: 8:20
